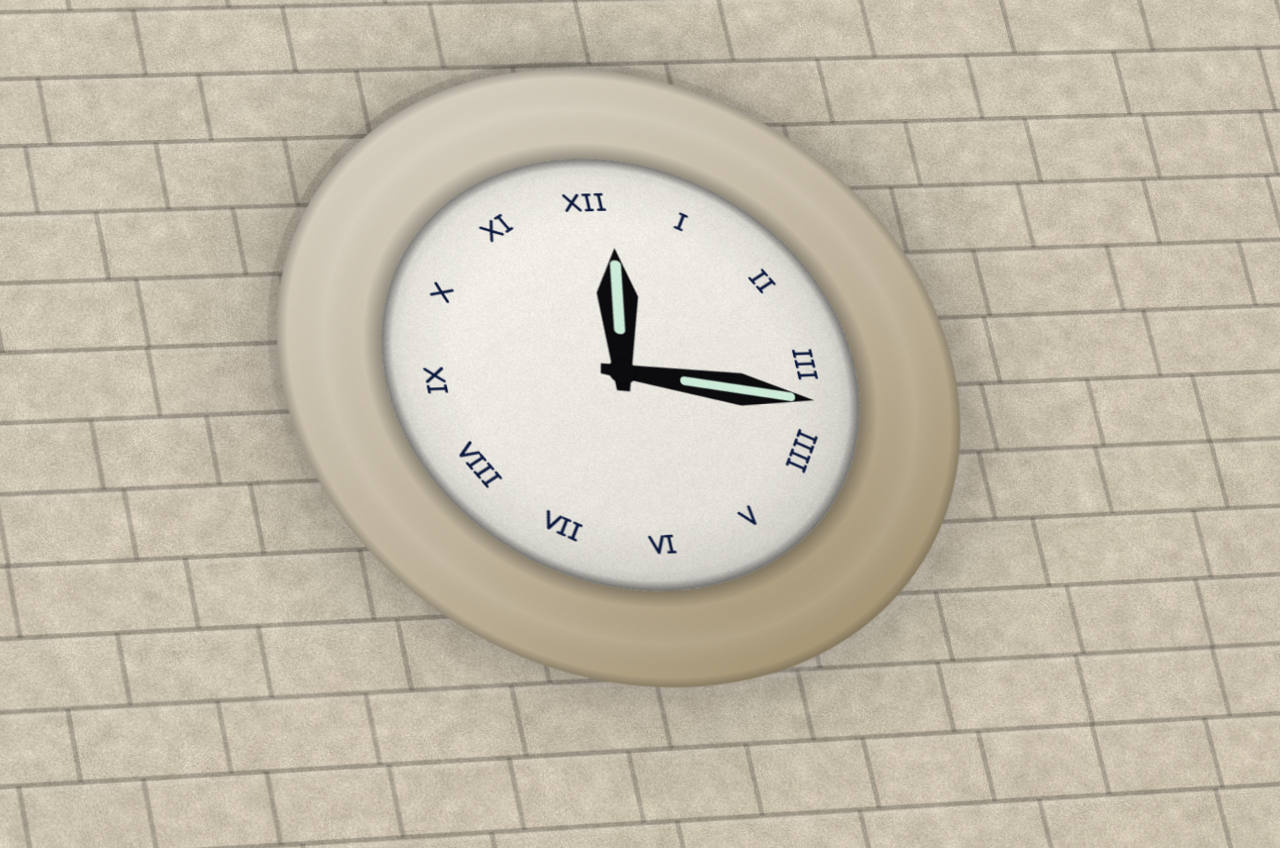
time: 12:17
